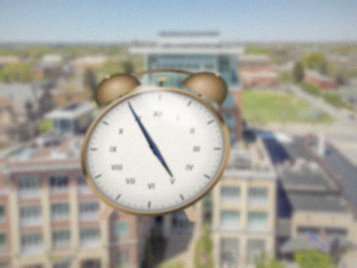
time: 4:54:55
